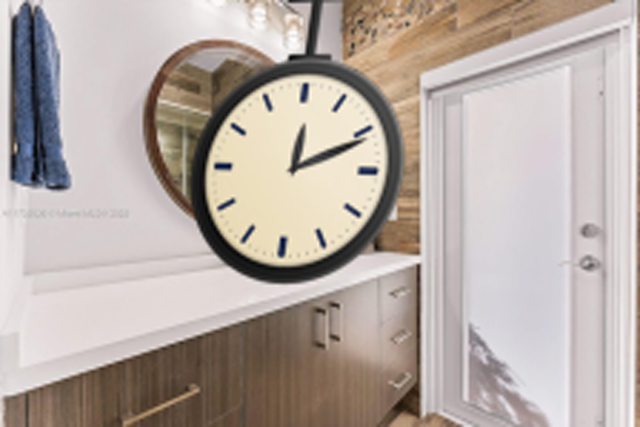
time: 12:11
